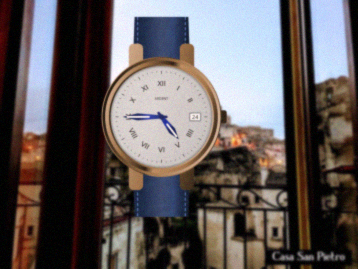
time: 4:45
